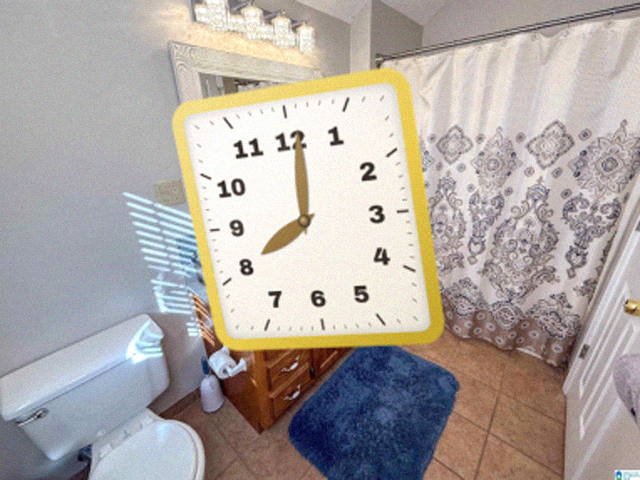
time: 8:01
